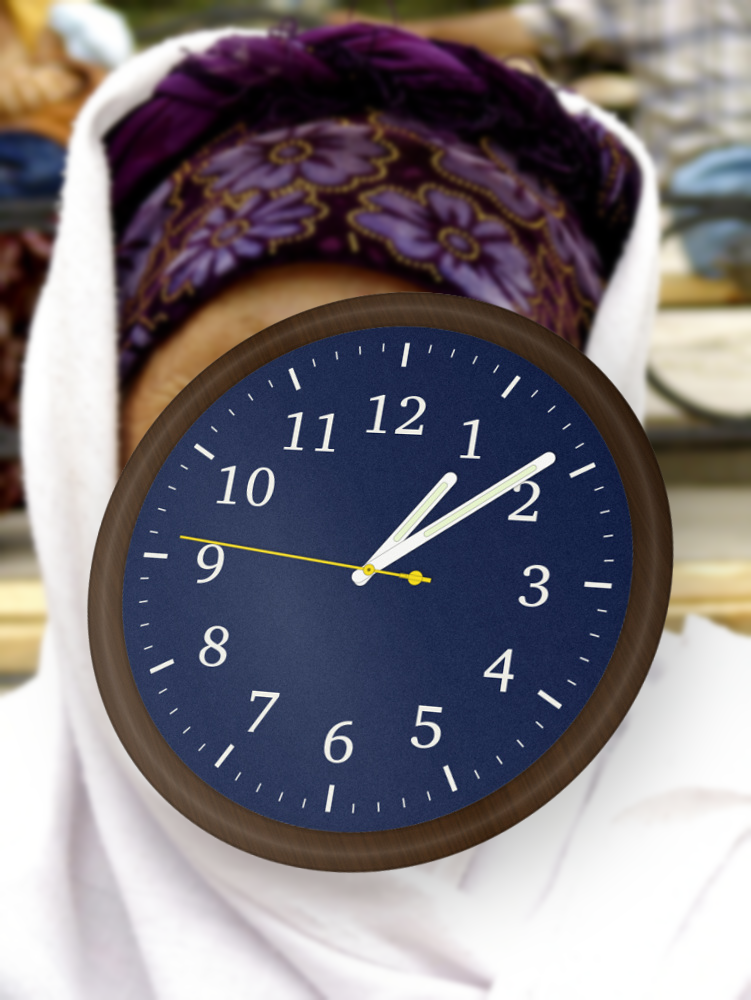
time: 1:08:46
